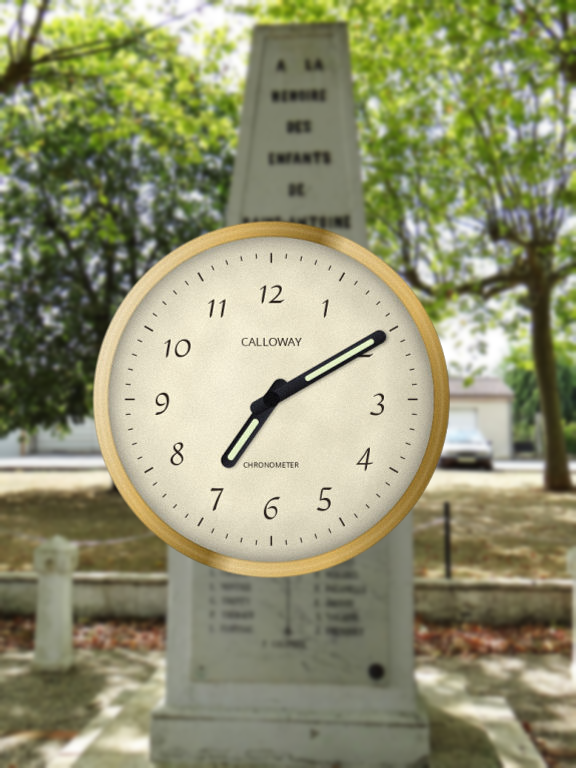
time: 7:10
